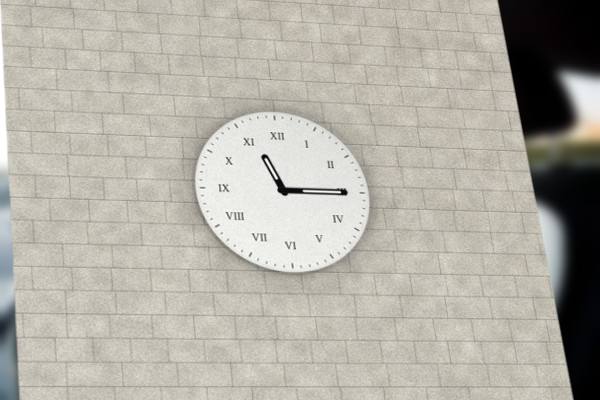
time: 11:15
